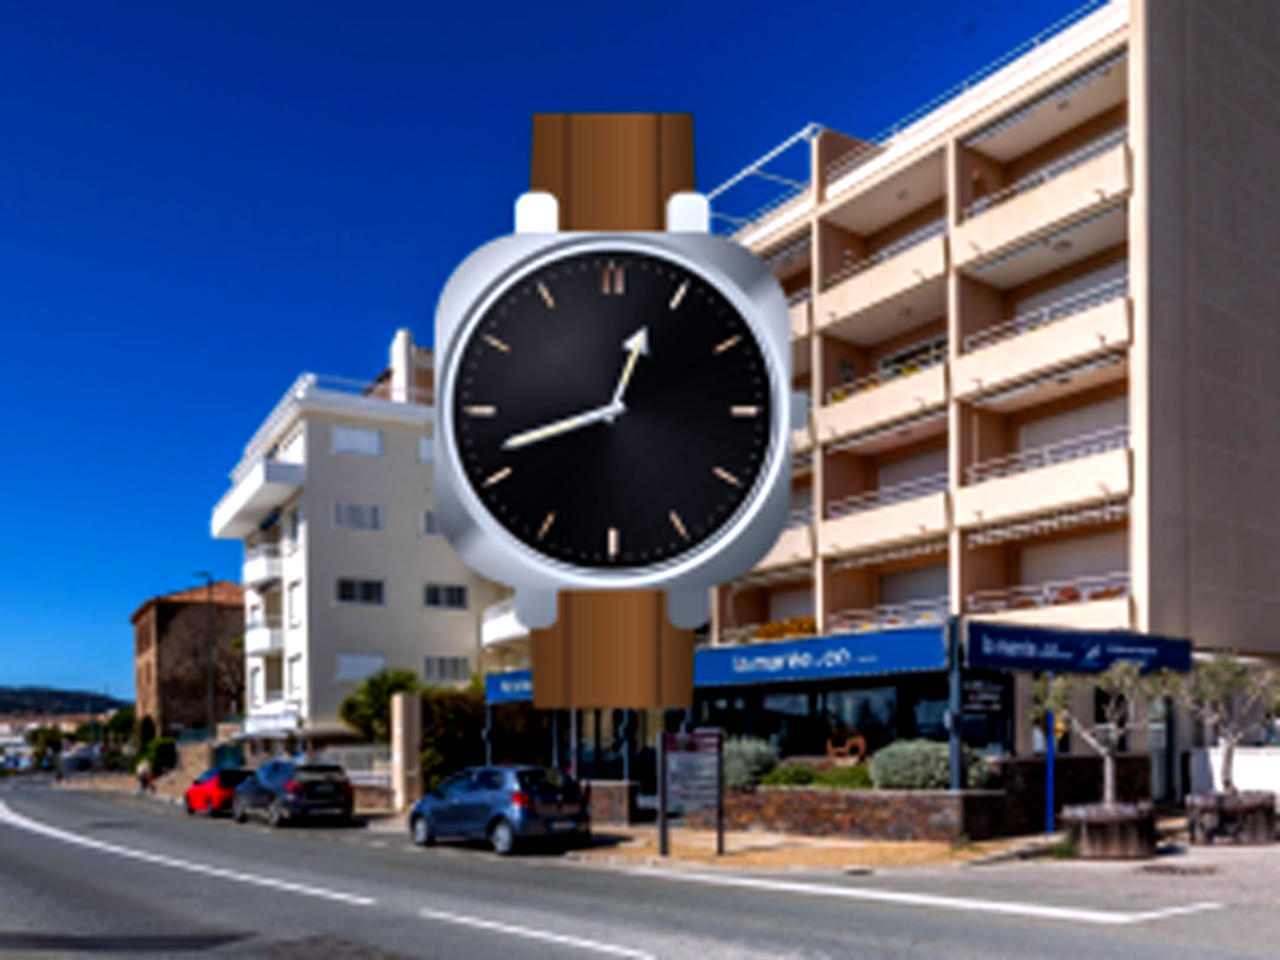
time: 12:42
